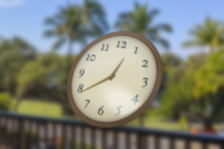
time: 12:39
